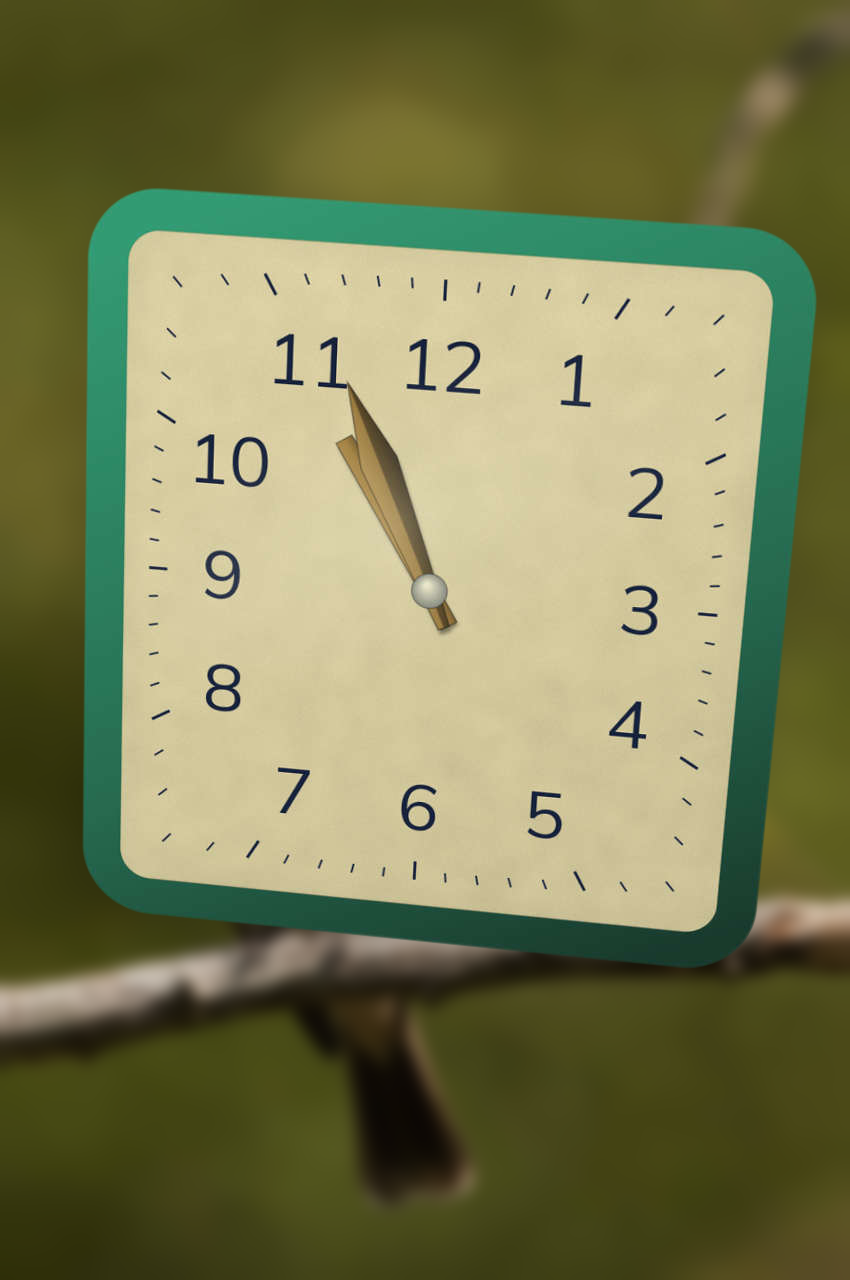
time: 10:56
